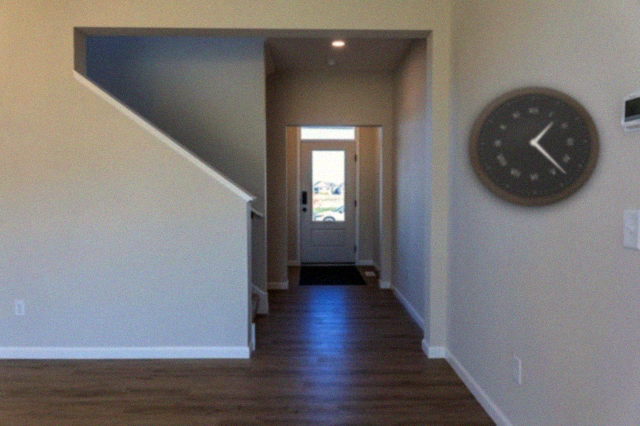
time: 1:23
